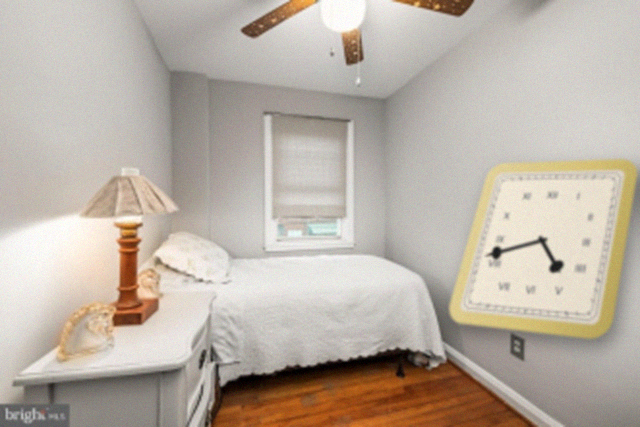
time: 4:42
